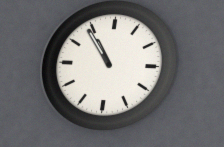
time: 10:54
